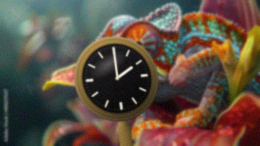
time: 2:00
